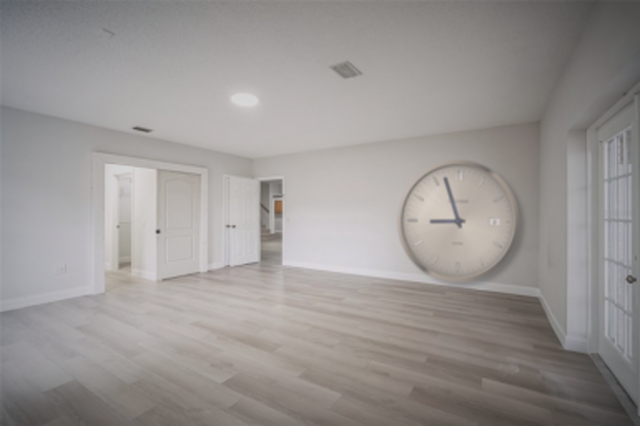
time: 8:57
